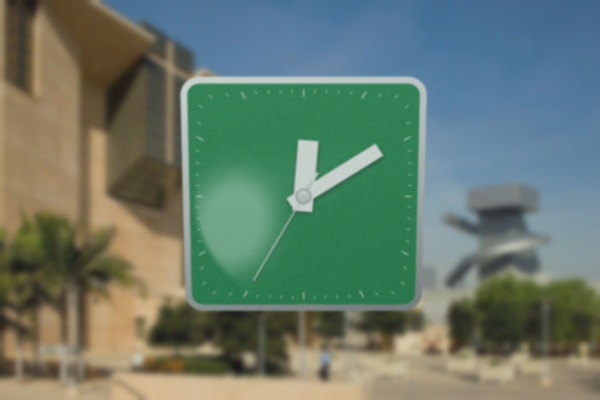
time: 12:09:35
